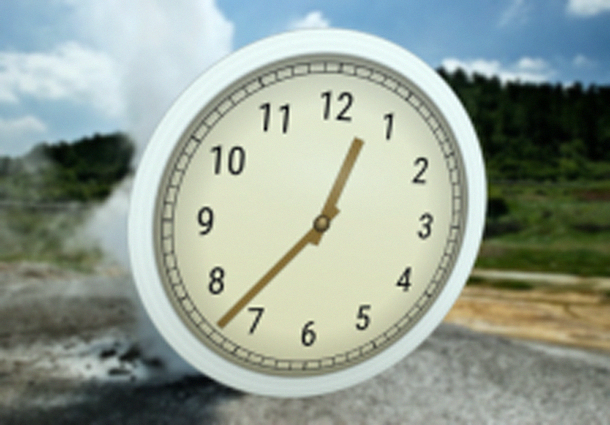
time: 12:37
